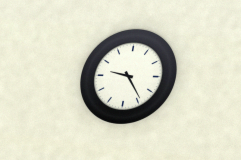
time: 9:24
